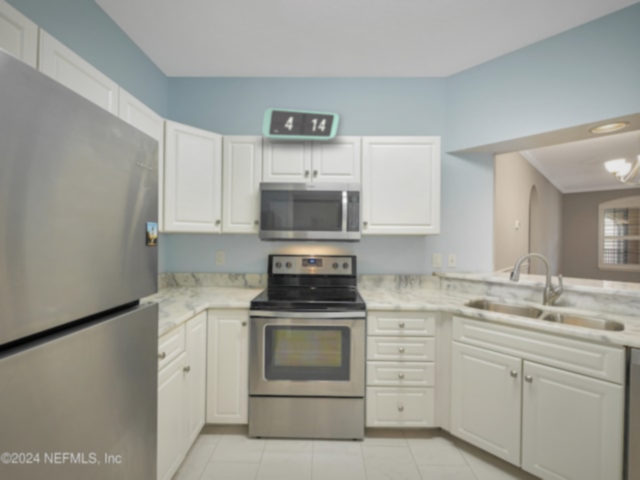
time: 4:14
